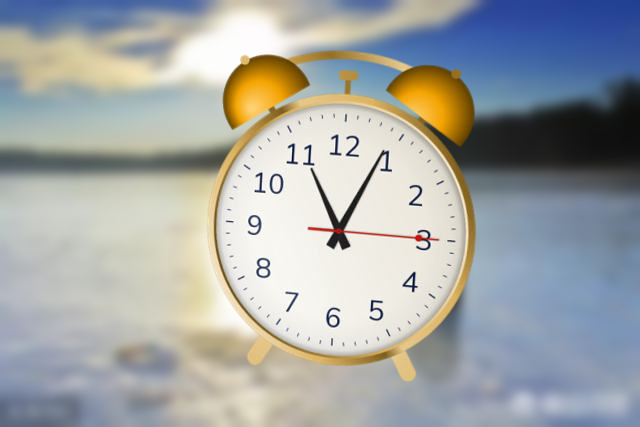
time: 11:04:15
